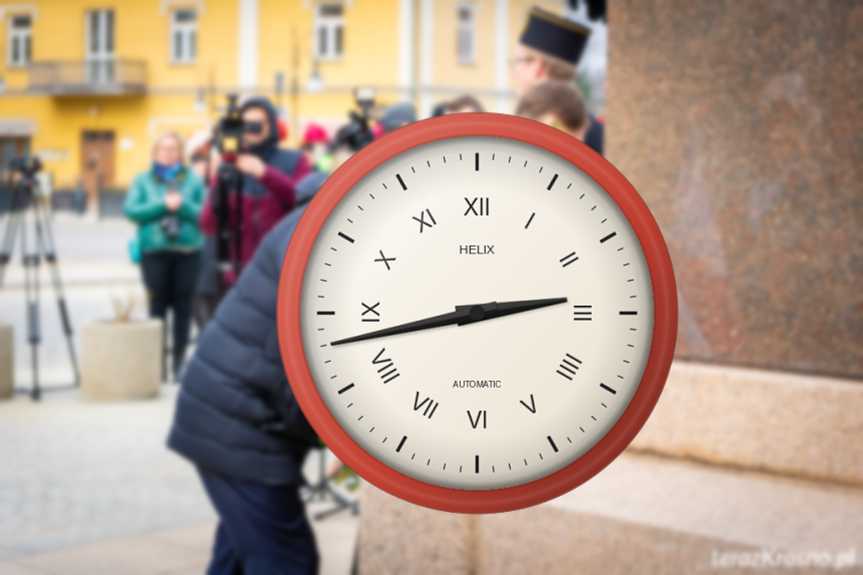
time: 2:43
